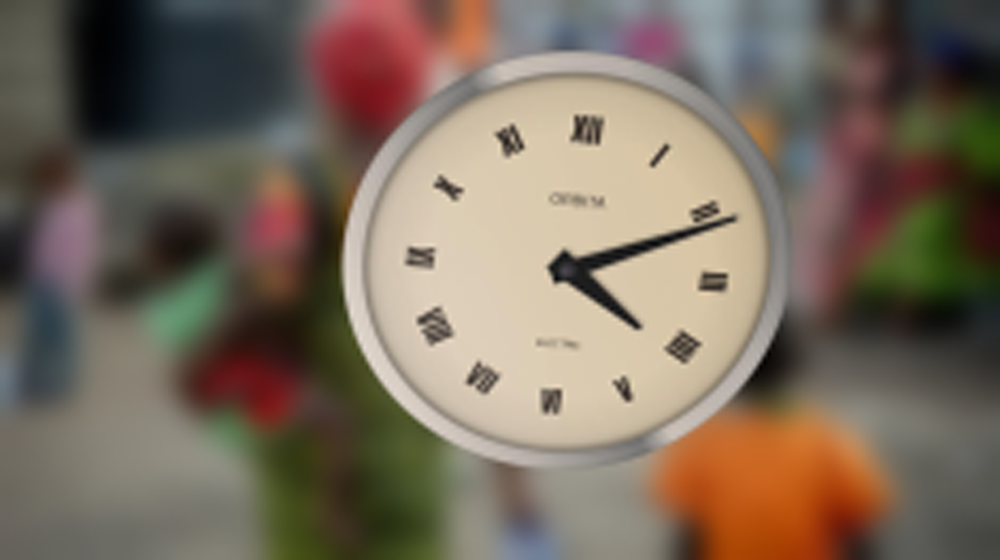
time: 4:11
